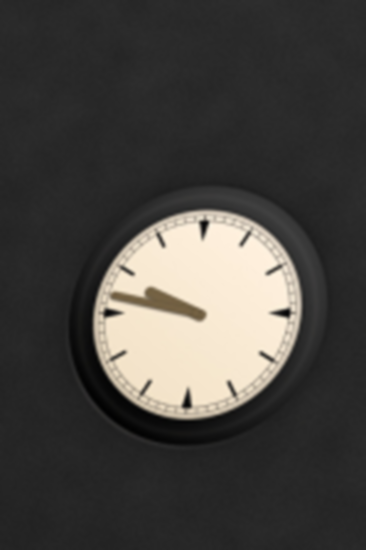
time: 9:47
